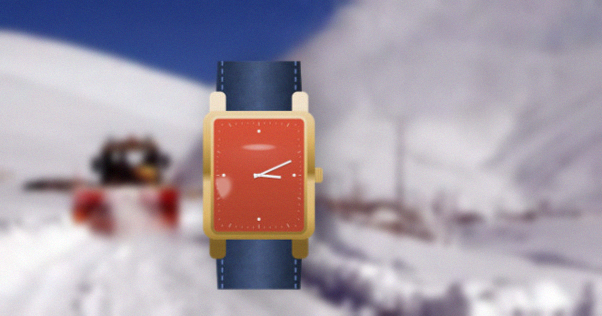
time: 3:11
